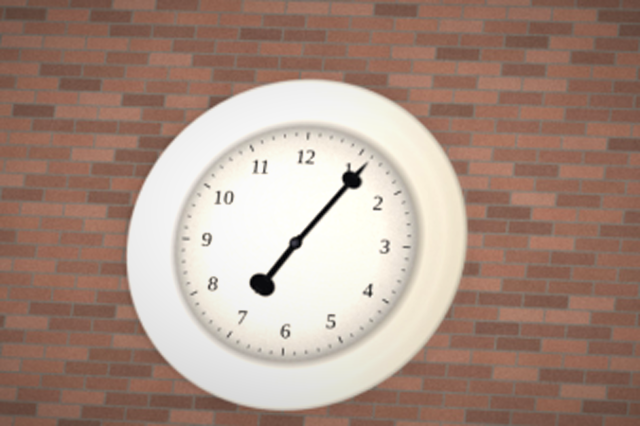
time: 7:06
